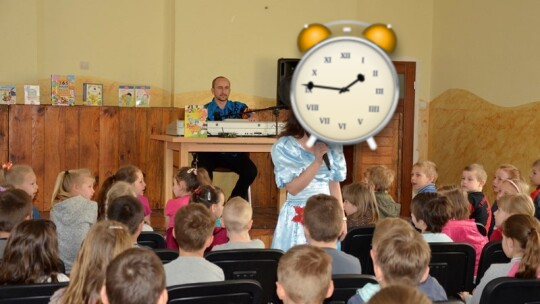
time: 1:46
